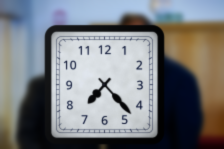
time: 7:23
